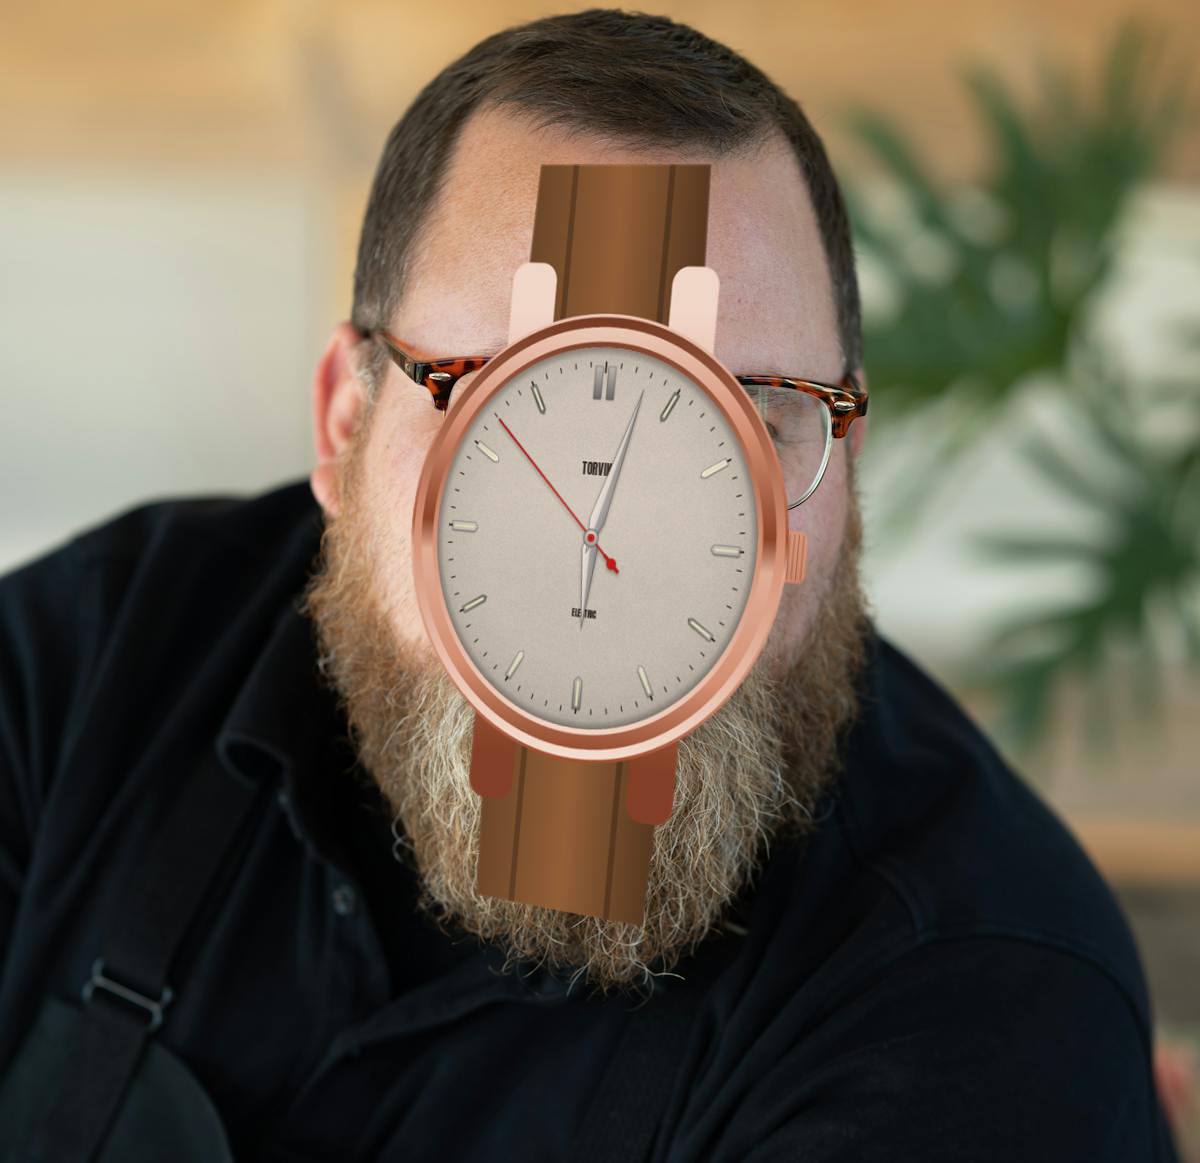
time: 6:02:52
